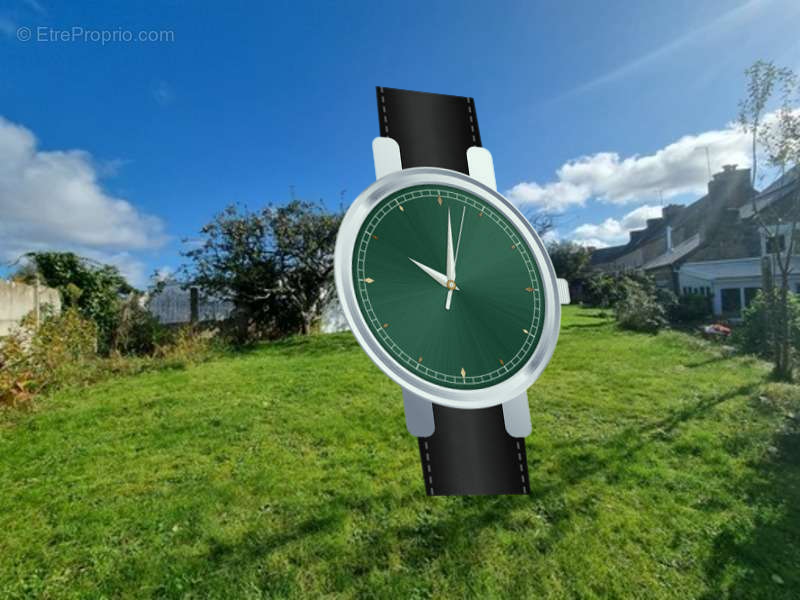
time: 10:01:03
